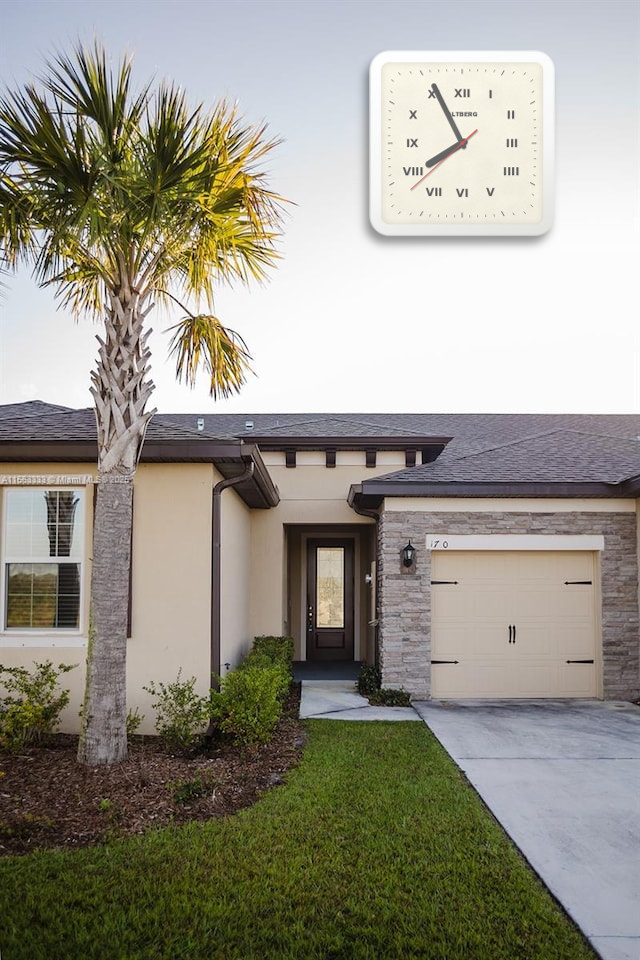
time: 7:55:38
